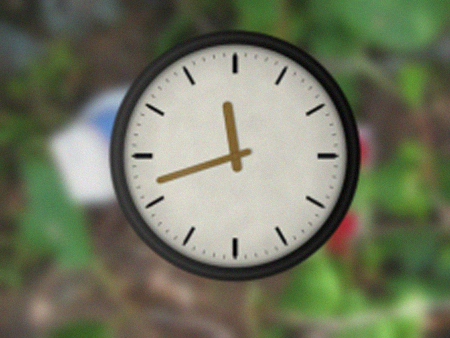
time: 11:42
